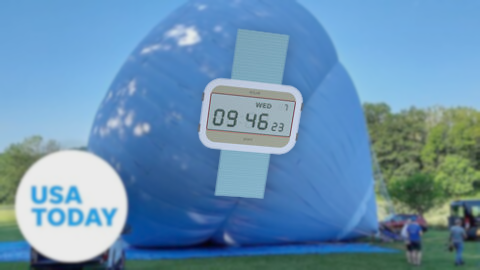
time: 9:46:23
